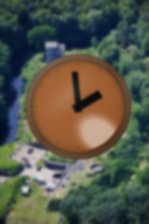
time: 1:59
